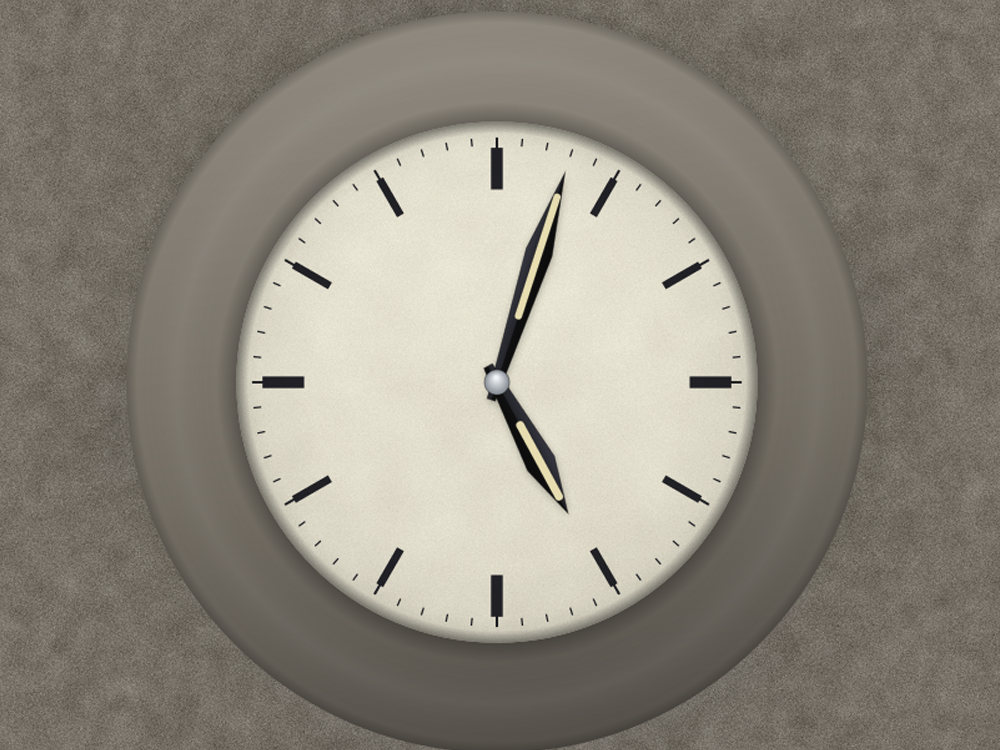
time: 5:03
